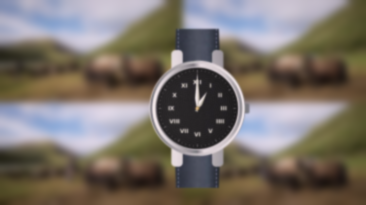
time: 1:00
